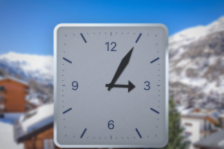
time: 3:05
